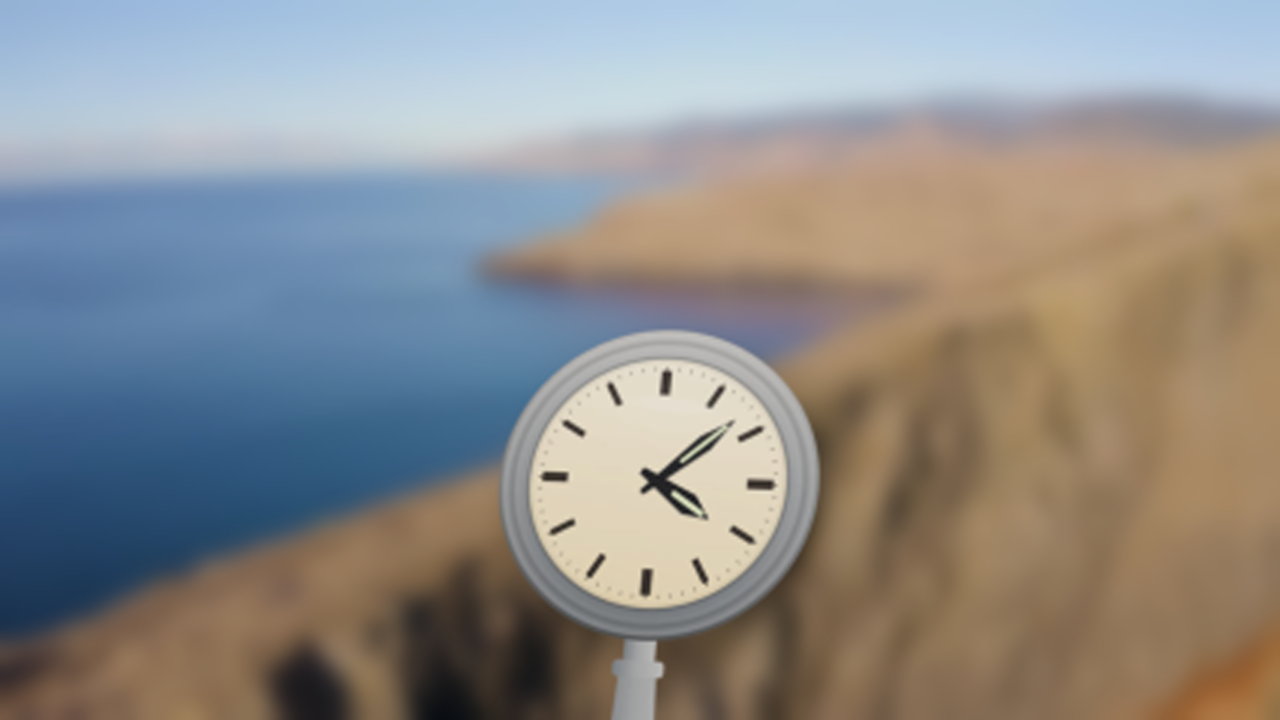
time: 4:08
